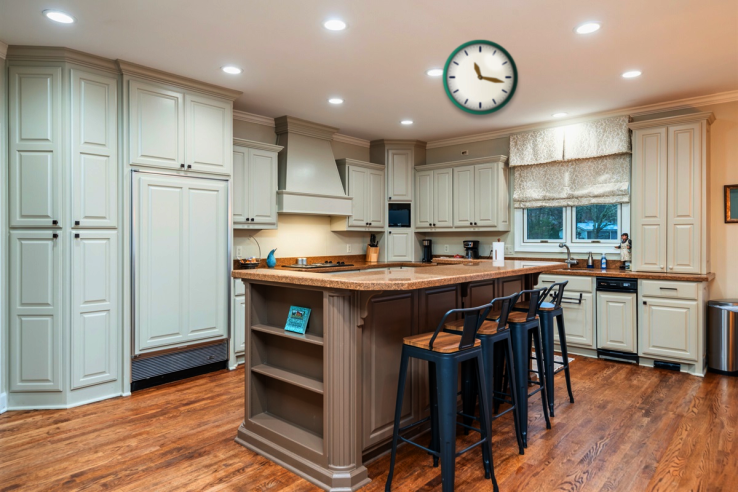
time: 11:17
